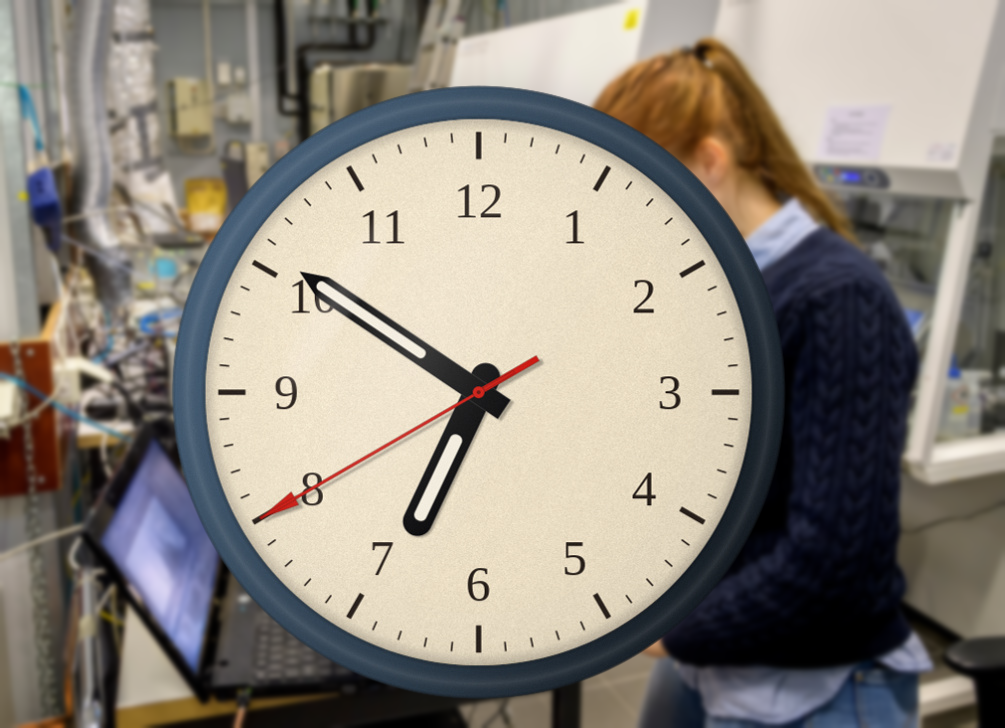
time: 6:50:40
